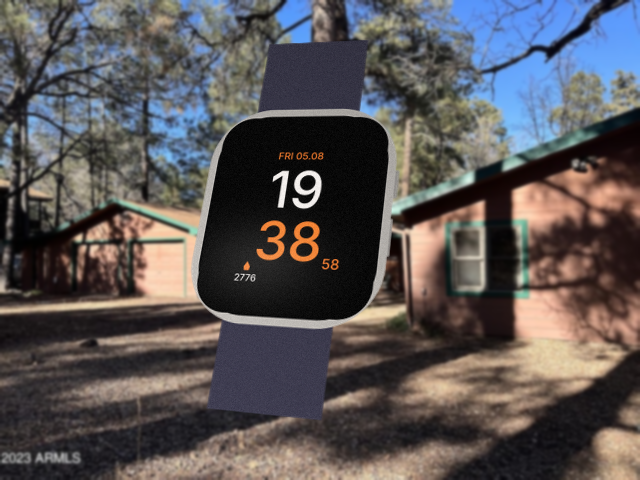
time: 19:38:58
